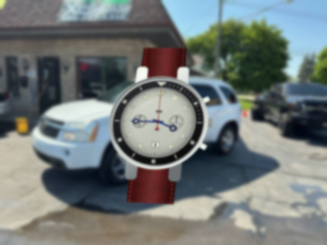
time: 3:45
